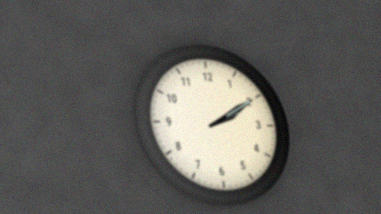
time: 2:10
